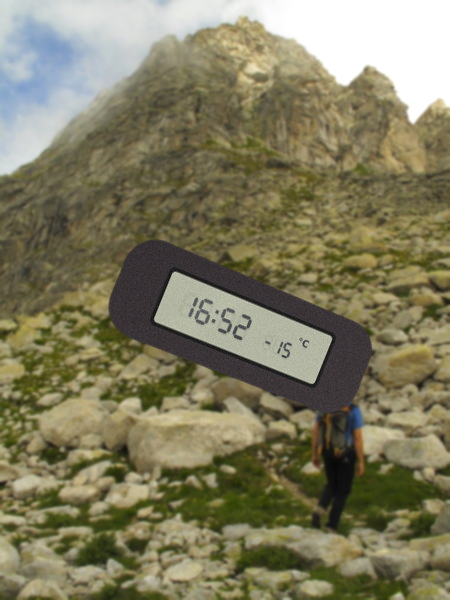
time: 16:52
